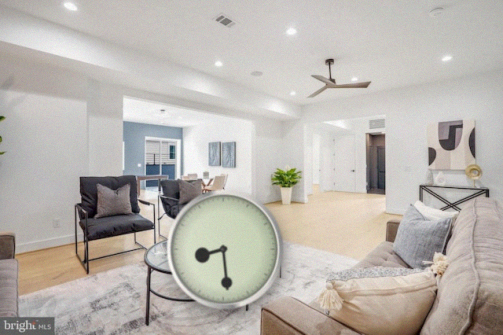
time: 8:29
